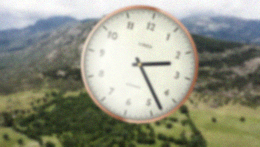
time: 2:23
